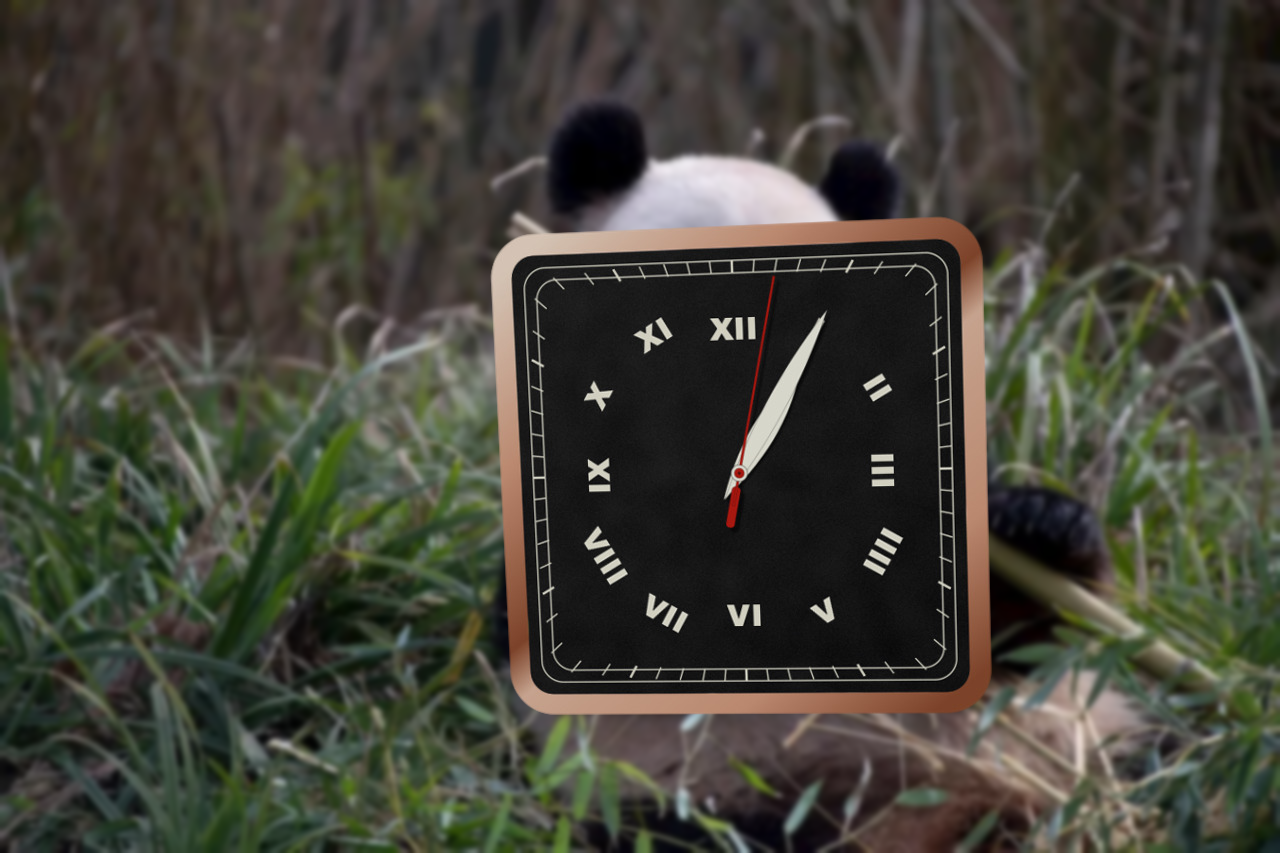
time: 1:05:02
